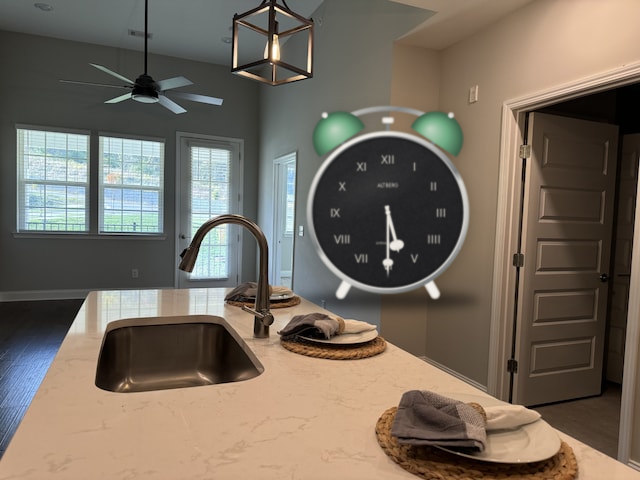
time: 5:30
